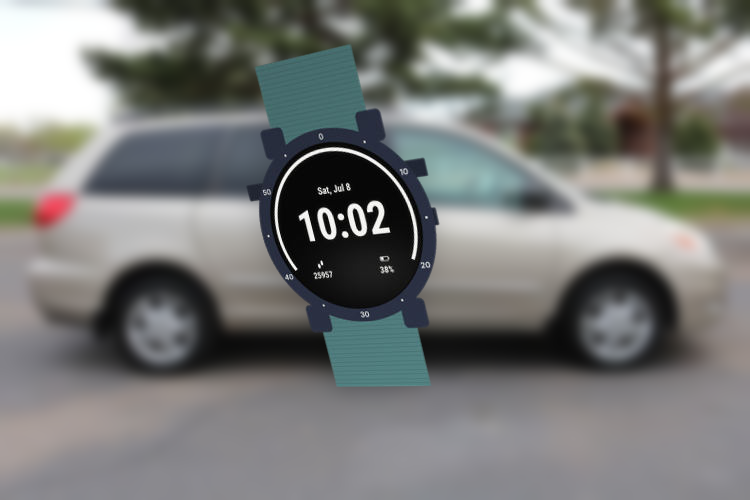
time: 10:02
